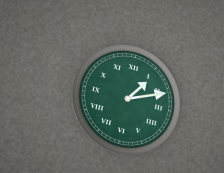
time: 1:11
